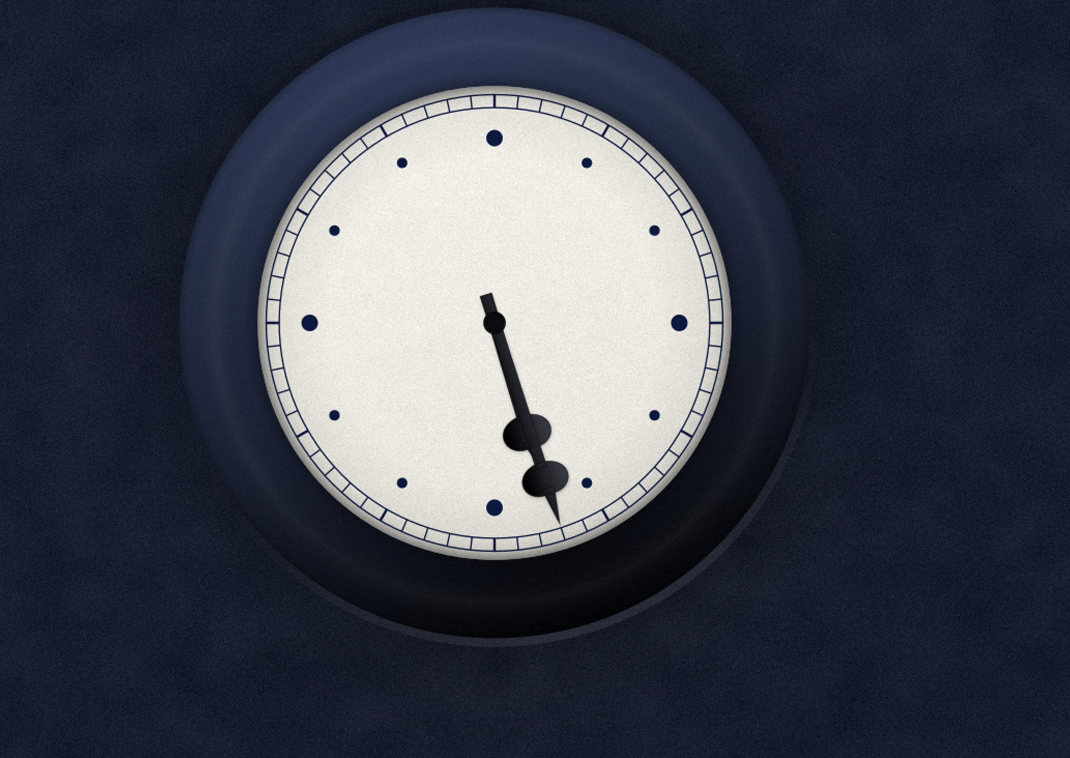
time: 5:27
